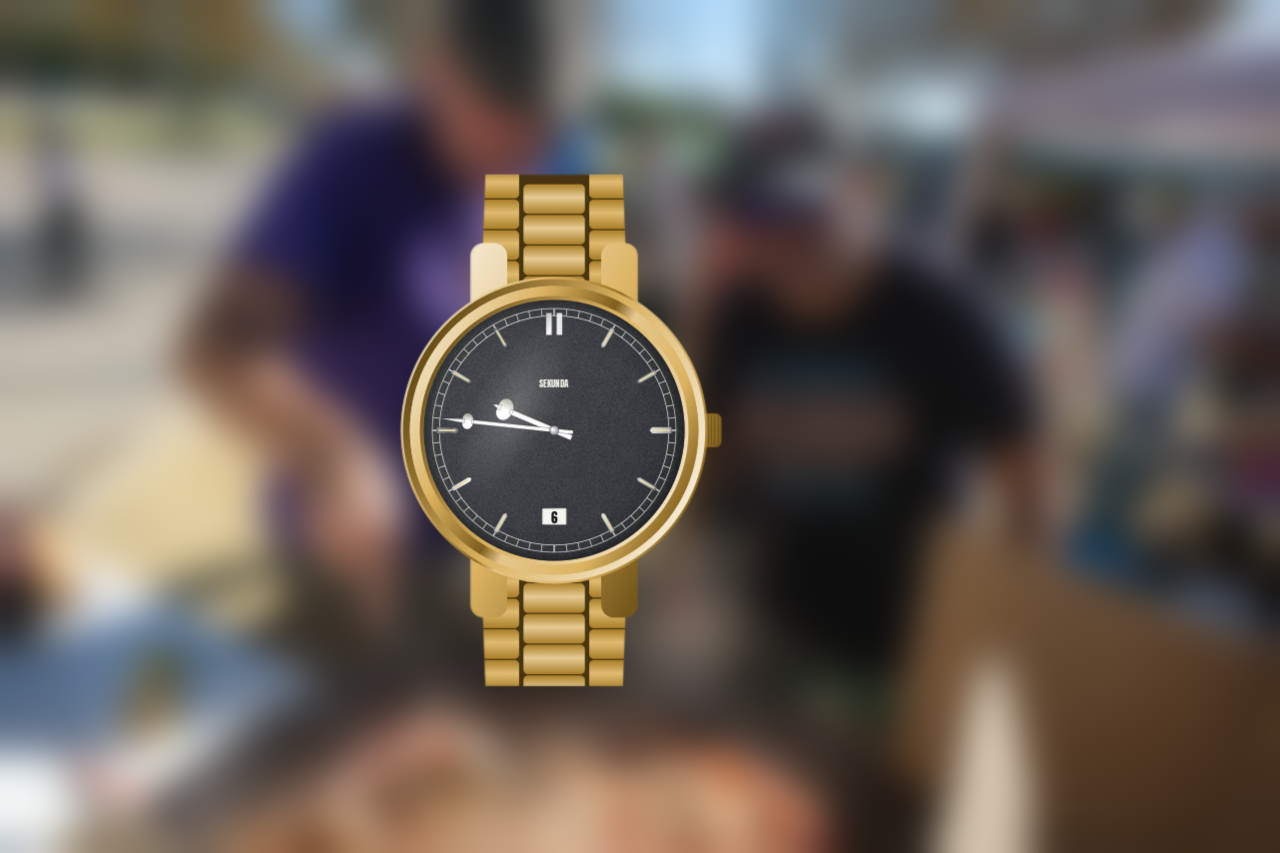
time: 9:46
